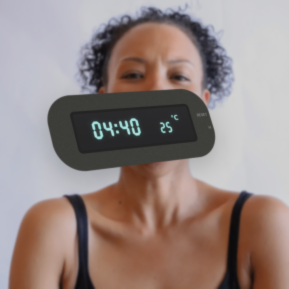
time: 4:40
